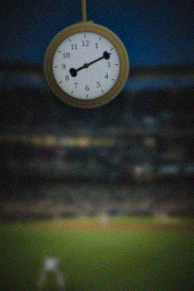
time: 8:11
